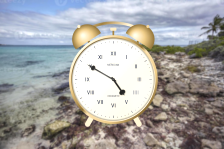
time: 4:50
